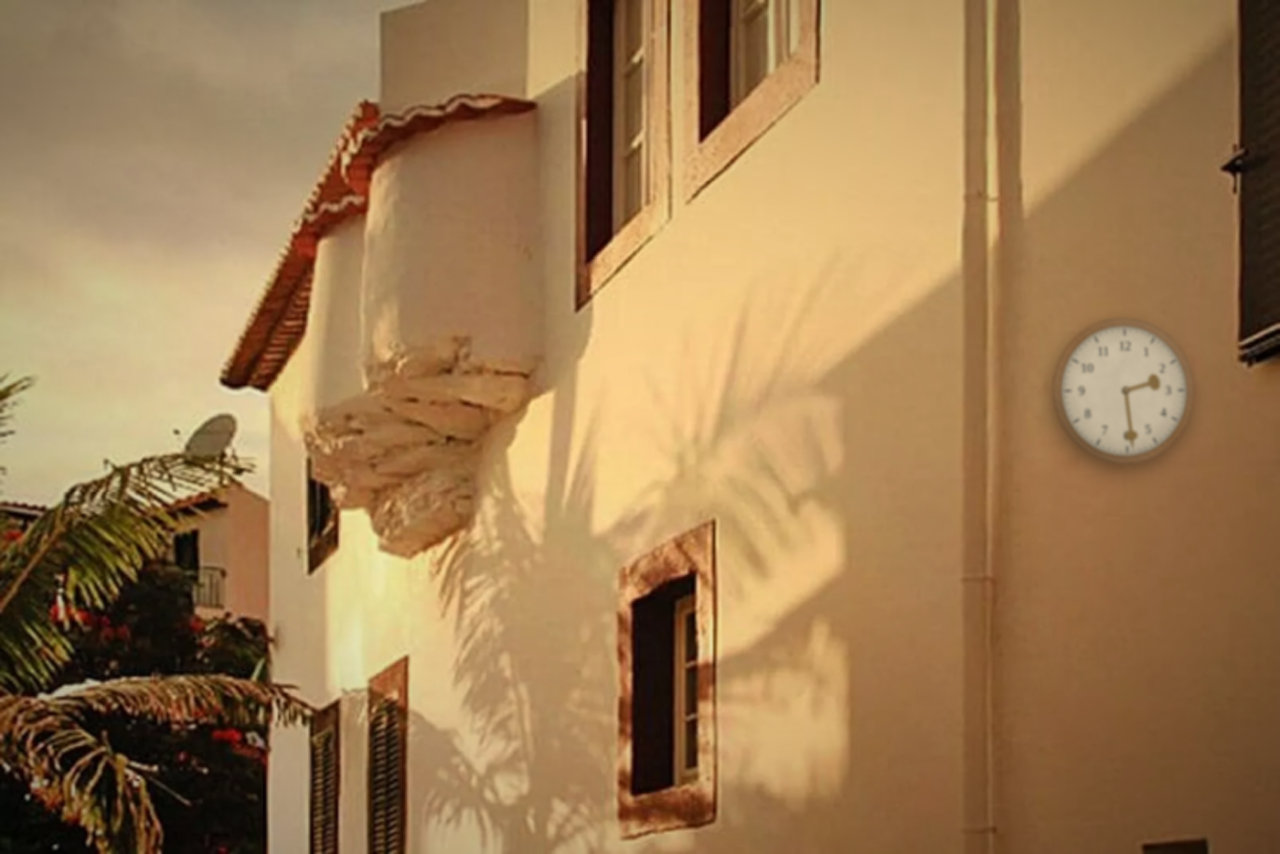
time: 2:29
